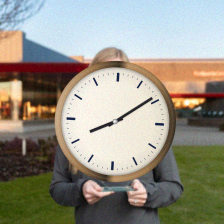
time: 8:09
